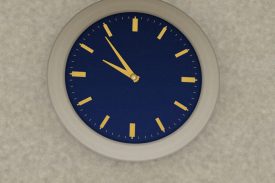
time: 9:54
